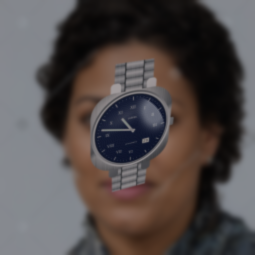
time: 10:47
